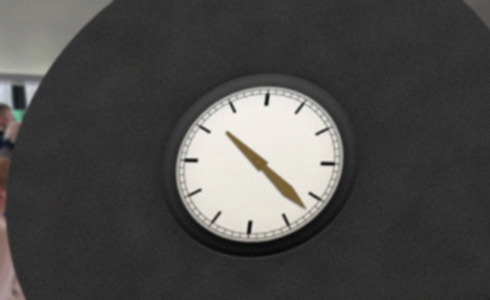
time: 10:22
